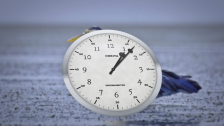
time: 1:07
